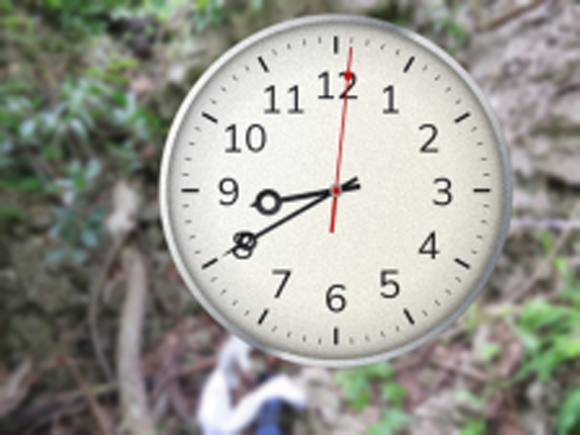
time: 8:40:01
